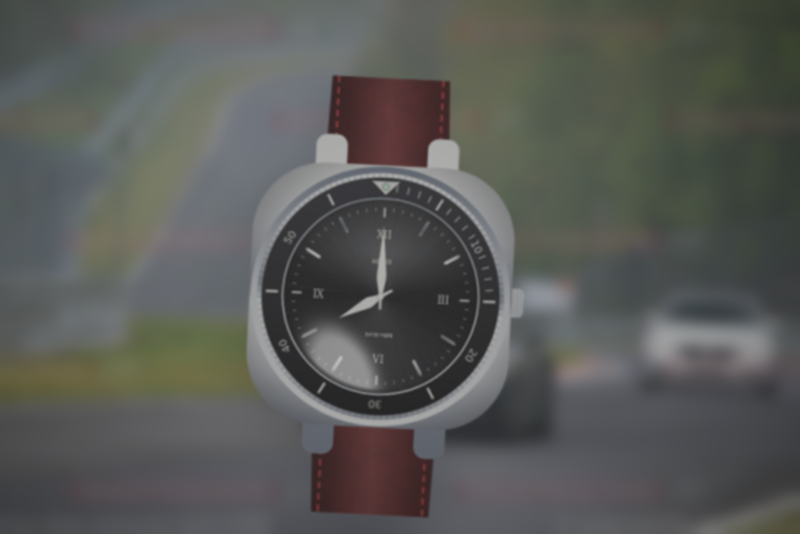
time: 8:00
